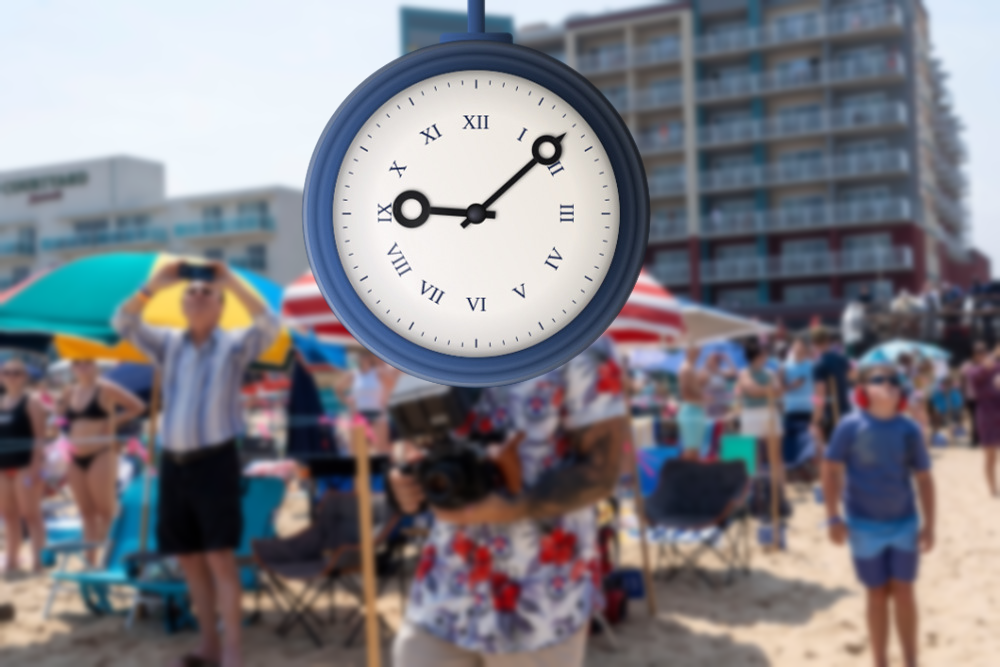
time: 9:08
